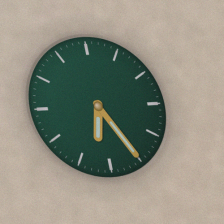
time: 6:25
